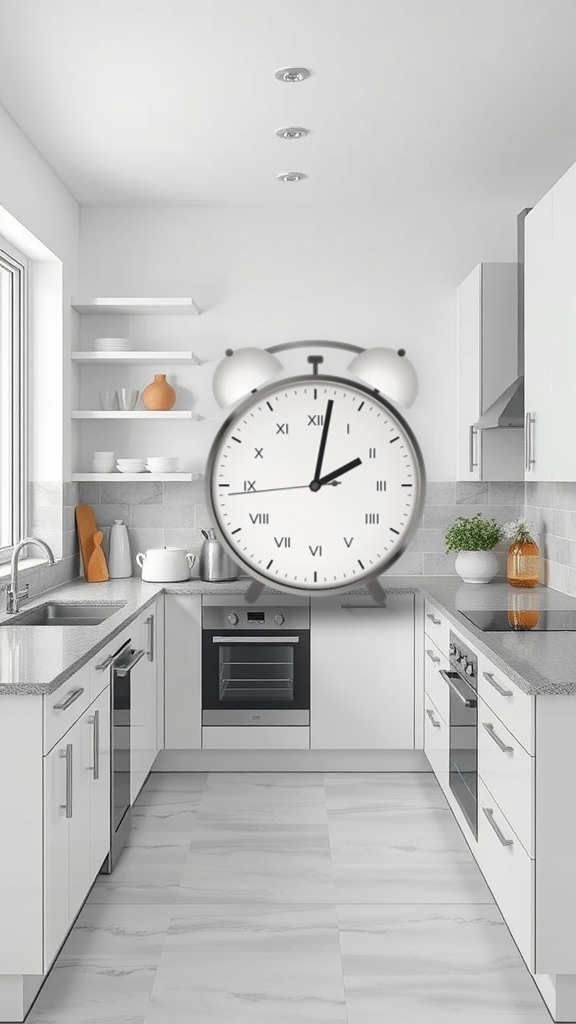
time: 2:01:44
